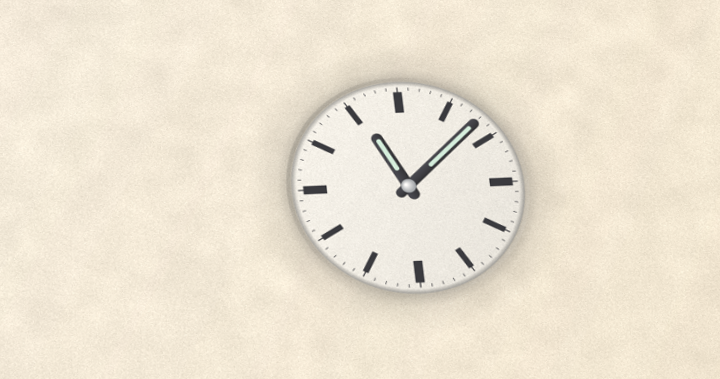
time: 11:08
